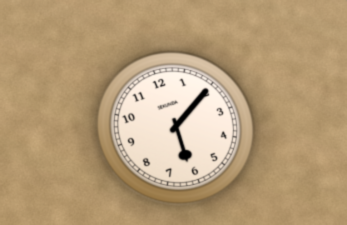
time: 6:10
